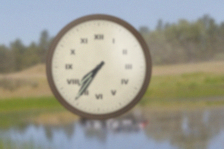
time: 7:36
